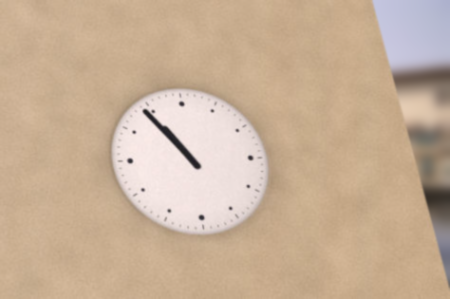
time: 10:54
